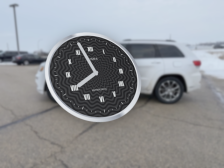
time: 7:57
